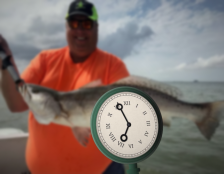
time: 6:56
